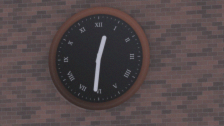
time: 12:31
